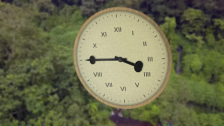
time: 3:45
